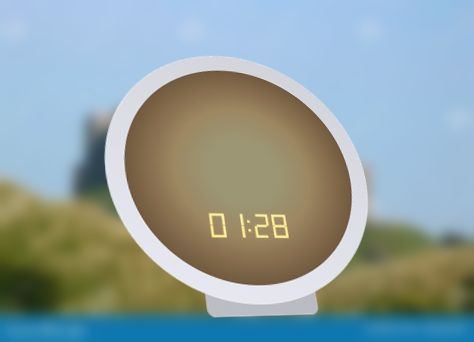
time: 1:28
